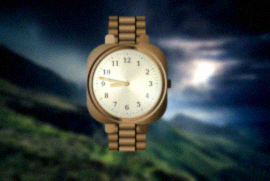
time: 8:47
